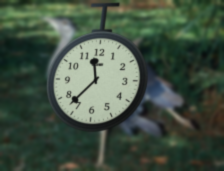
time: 11:37
